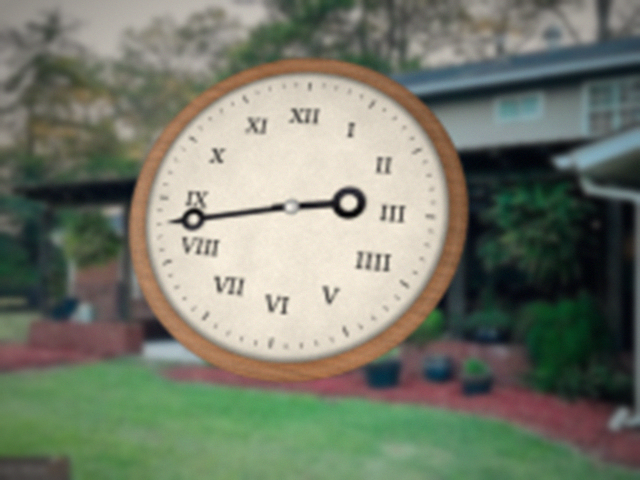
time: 2:43
